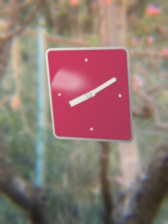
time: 8:10
